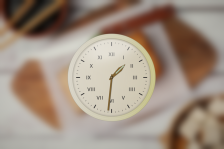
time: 1:31
